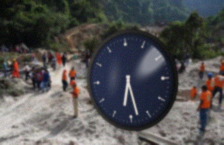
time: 6:28
